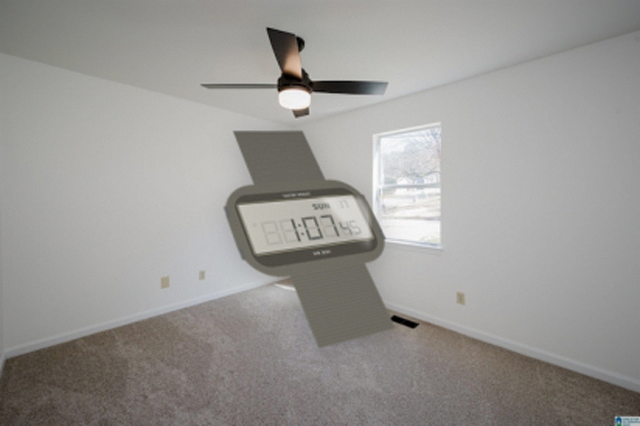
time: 1:07:45
